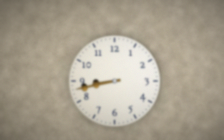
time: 8:43
